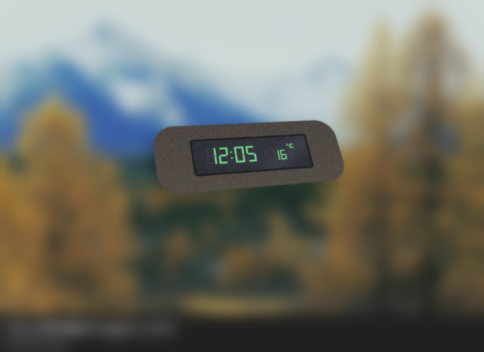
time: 12:05
